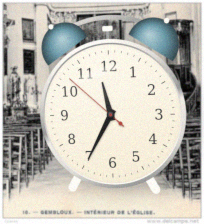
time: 11:34:52
